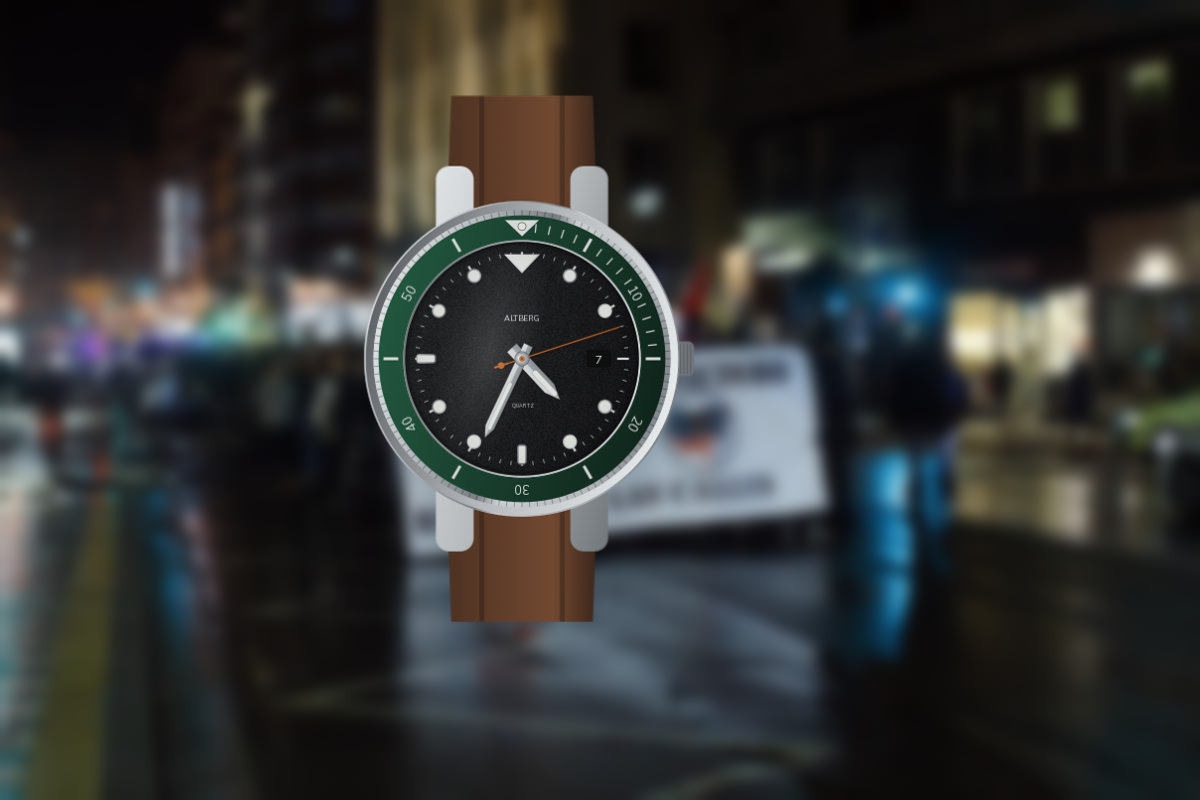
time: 4:34:12
